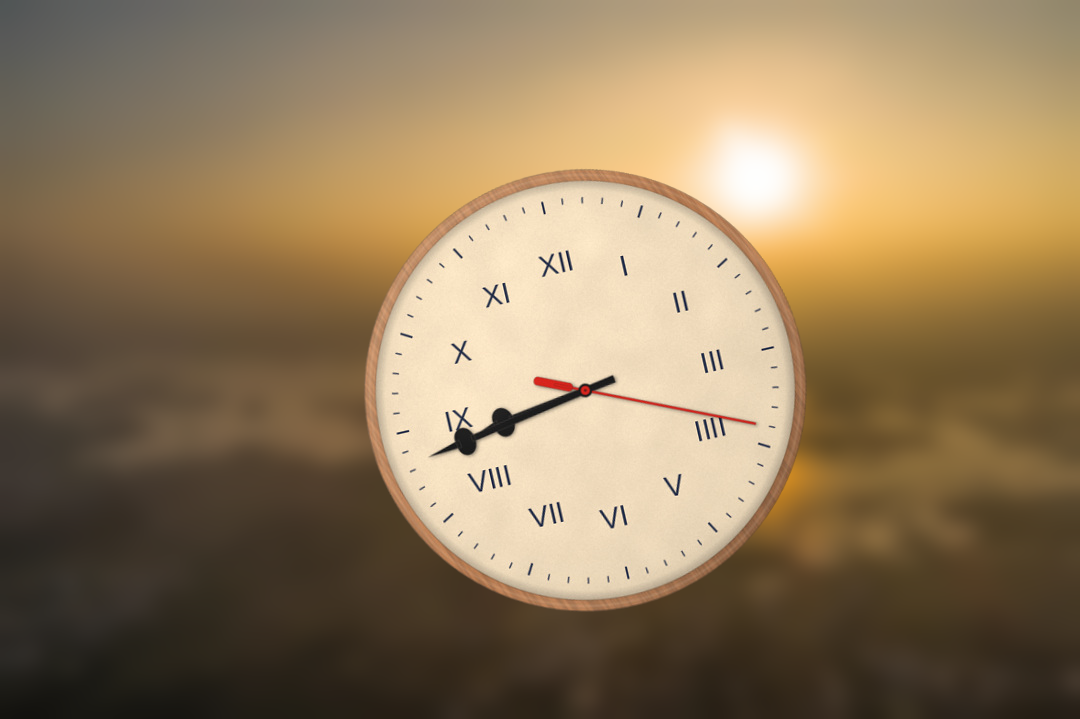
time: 8:43:19
